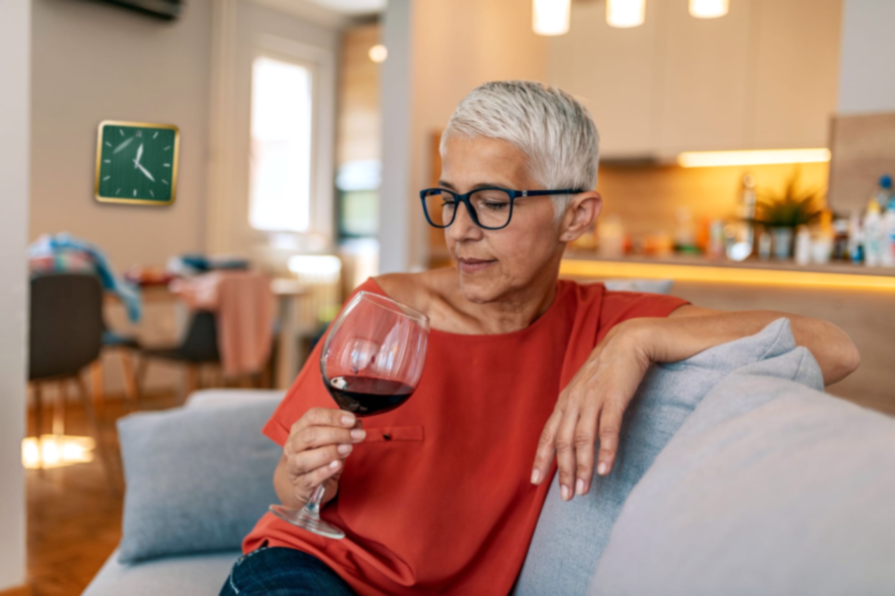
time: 12:22
